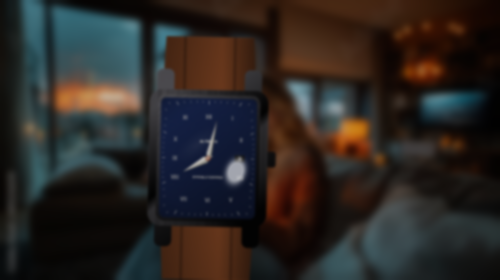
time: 8:02
